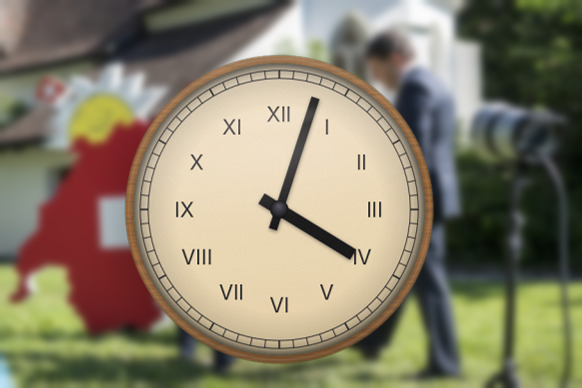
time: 4:03
